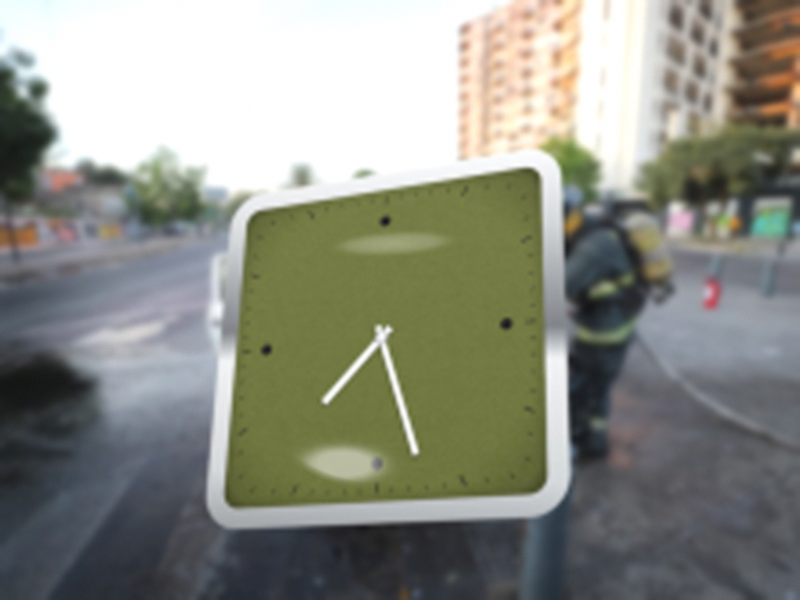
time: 7:27
